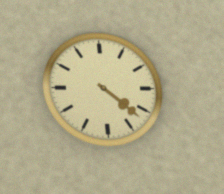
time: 4:22
